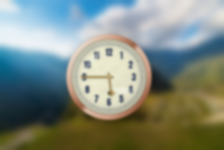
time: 5:45
